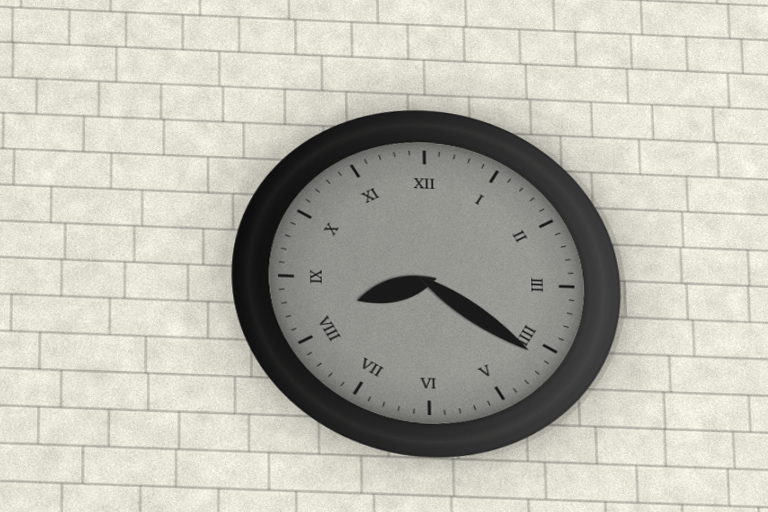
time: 8:21
